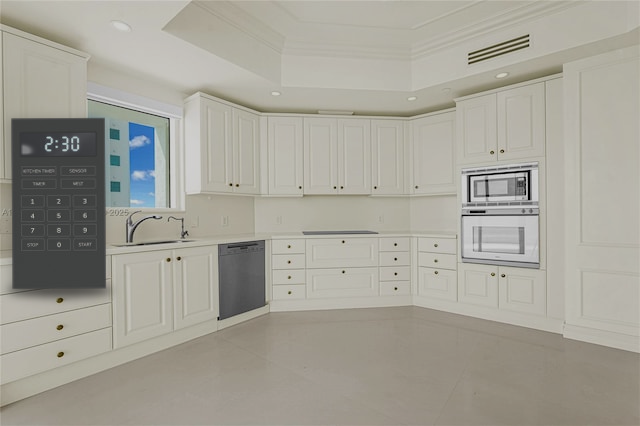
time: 2:30
